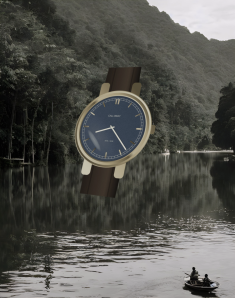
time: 8:23
